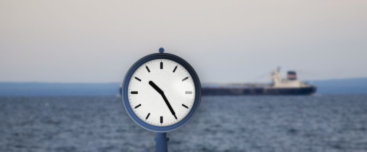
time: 10:25
